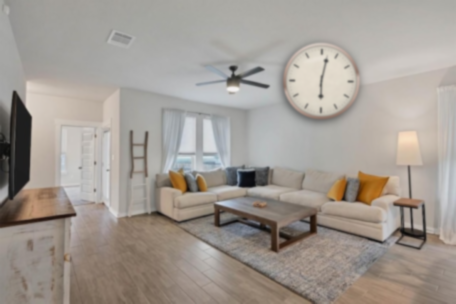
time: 6:02
